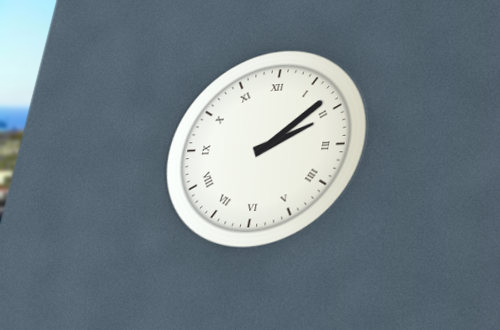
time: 2:08
